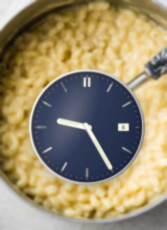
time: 9:25
